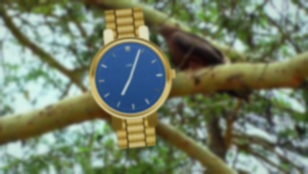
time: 7:04
